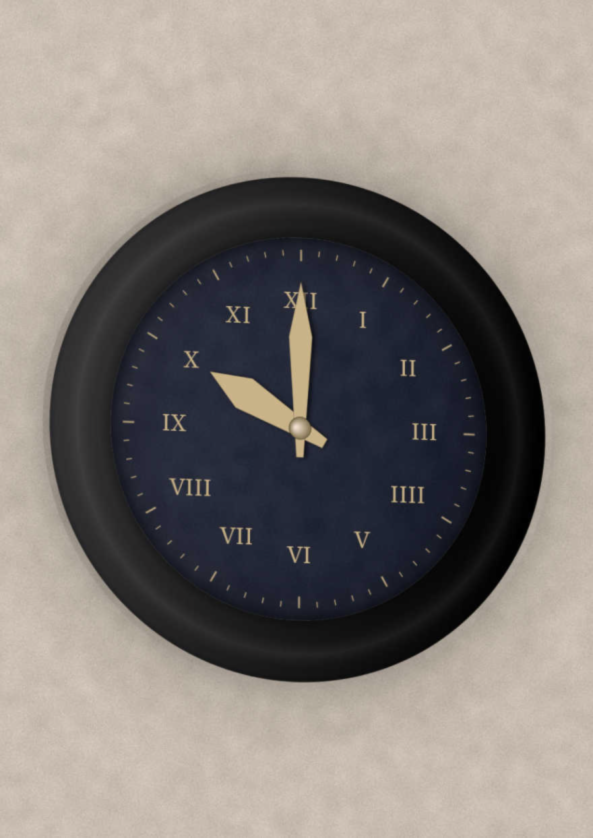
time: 10:00
